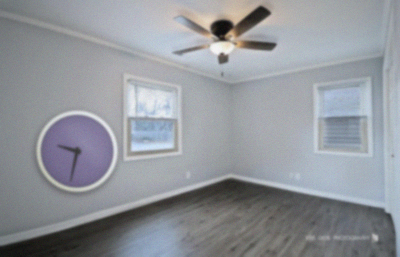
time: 9:32
